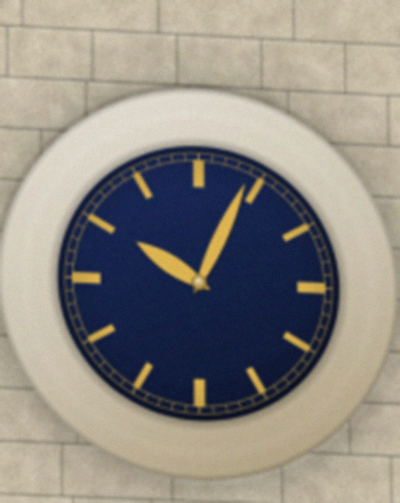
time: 10:04
